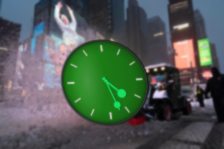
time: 4:27
